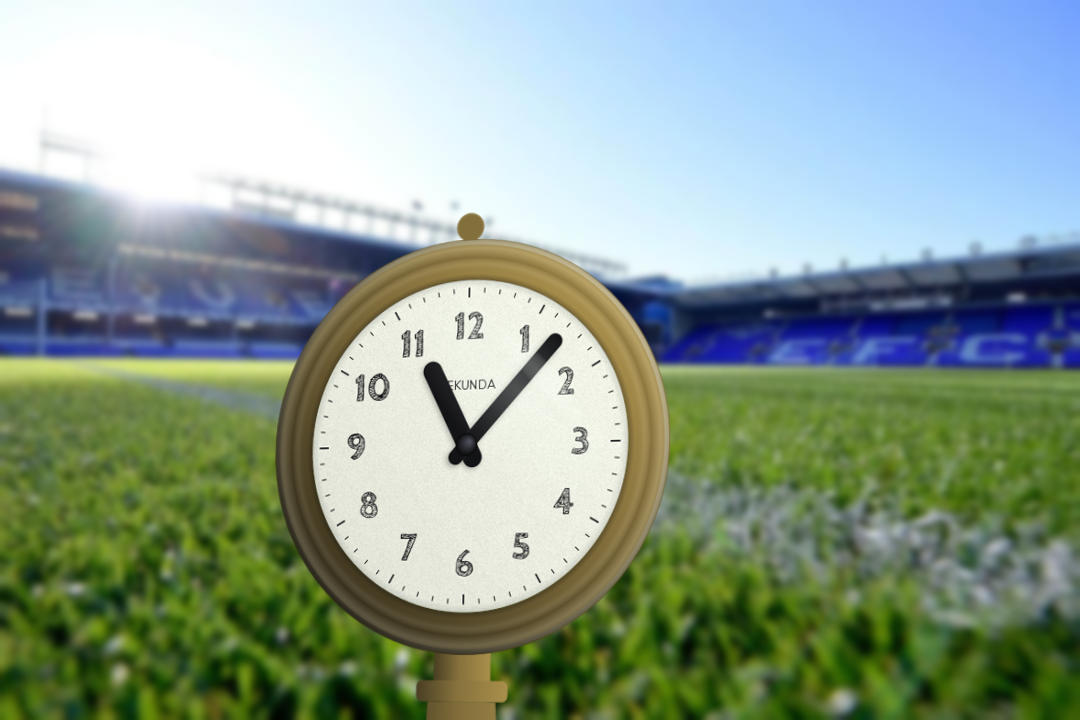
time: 11:07
